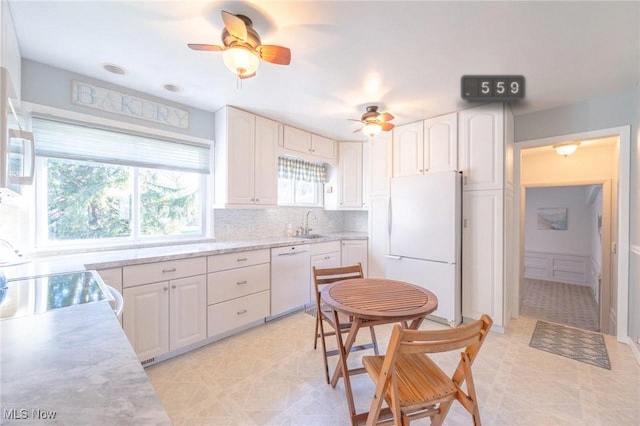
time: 5:59
